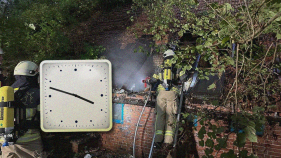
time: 3:48
